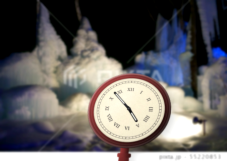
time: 4:53
